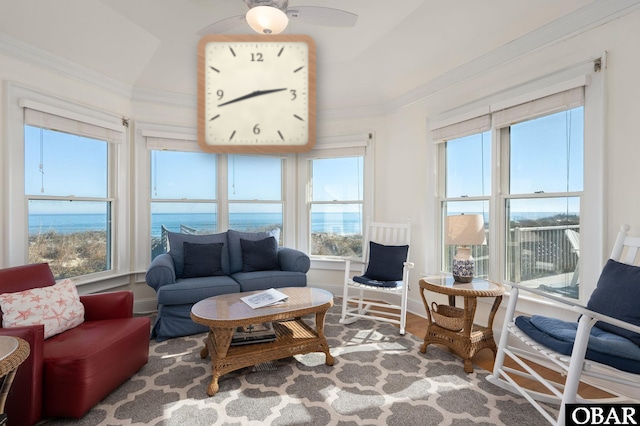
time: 2:42
